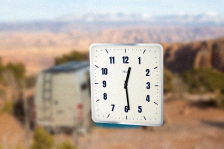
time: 12:29
